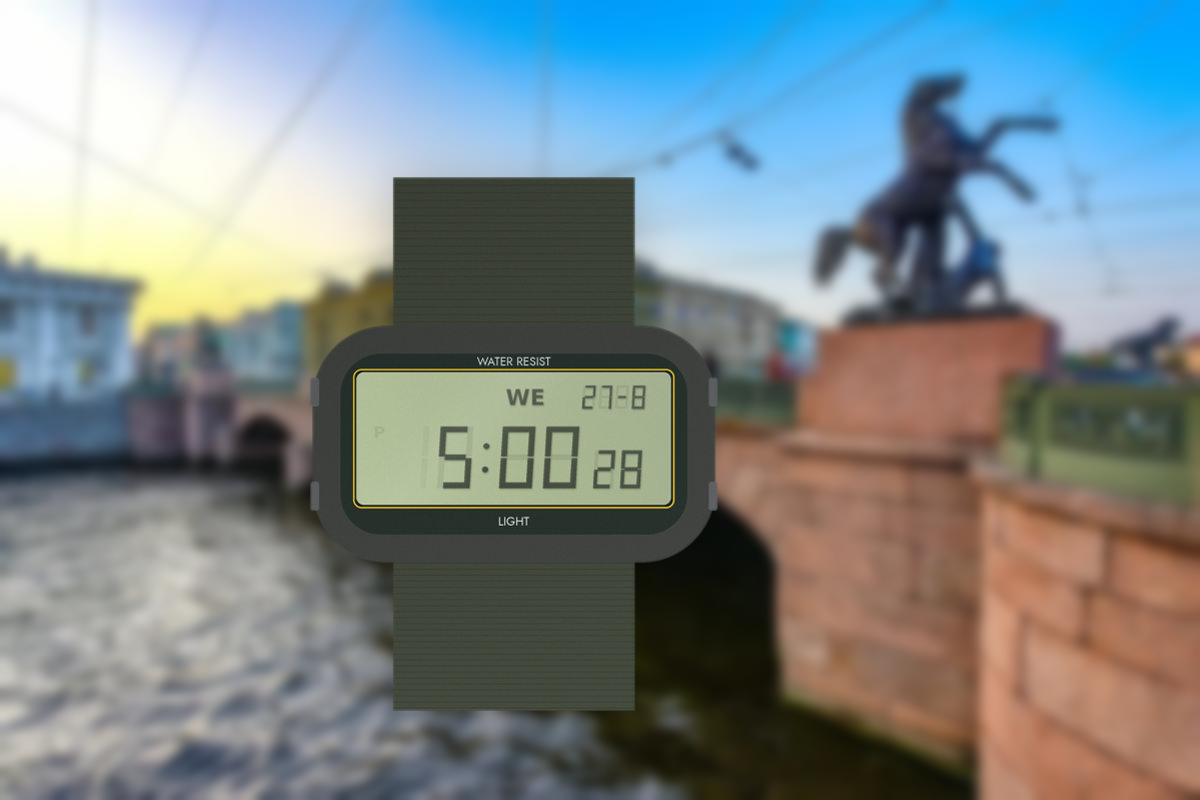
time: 5:00:28
